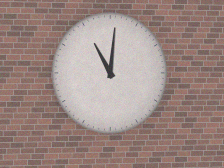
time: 11:01
